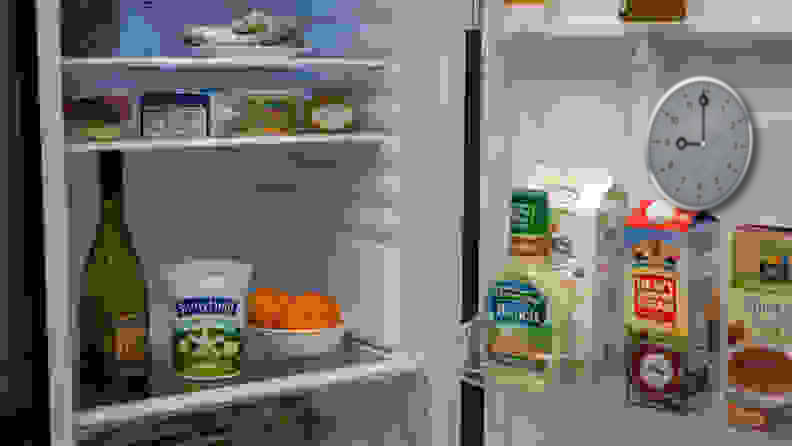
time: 8:59
